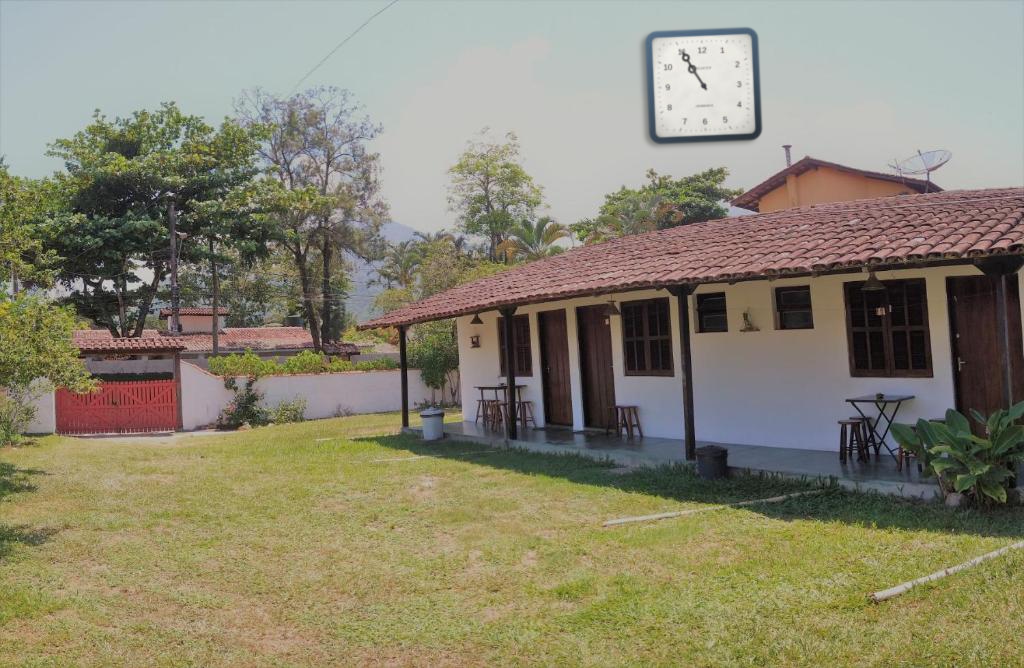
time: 10:55
